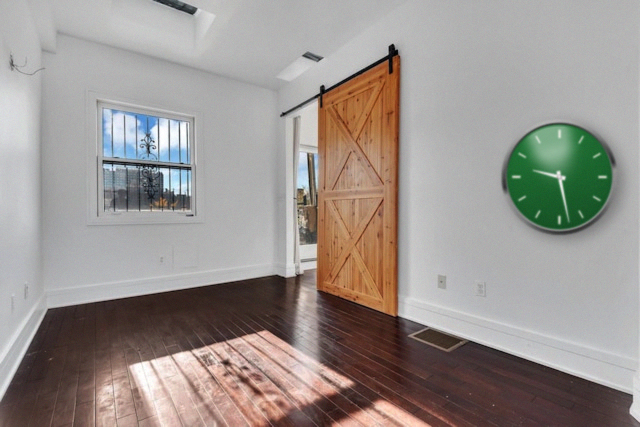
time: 9:28
